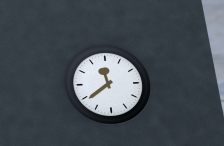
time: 11:39
